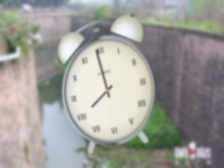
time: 7:59
